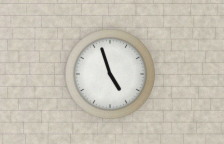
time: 4:57
